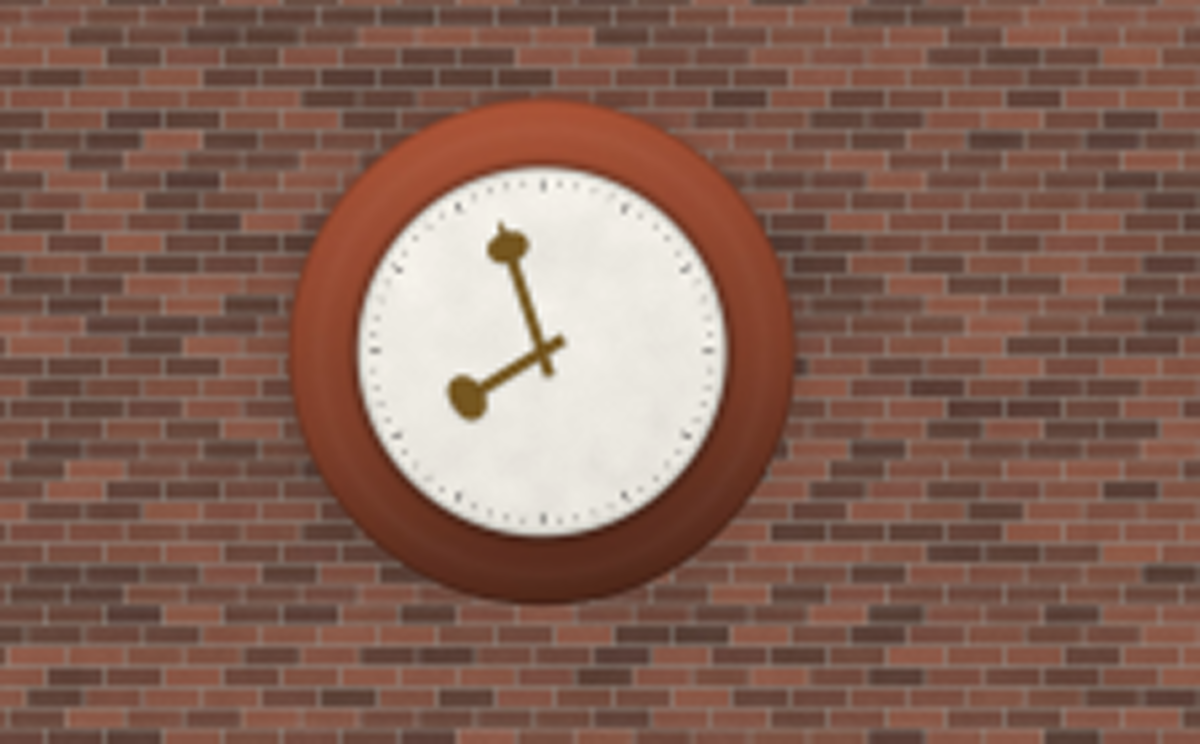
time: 7:57
